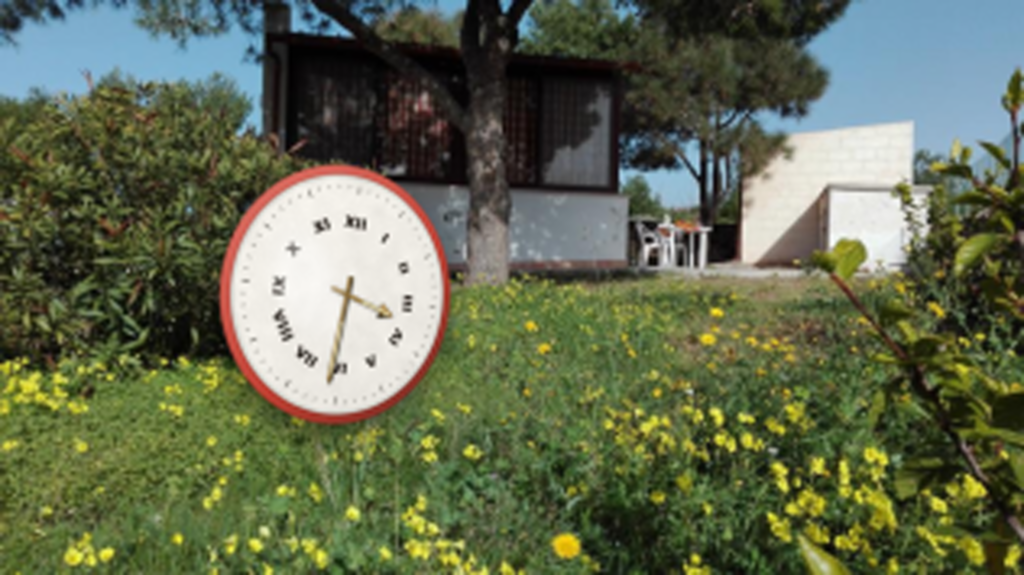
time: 3:31
